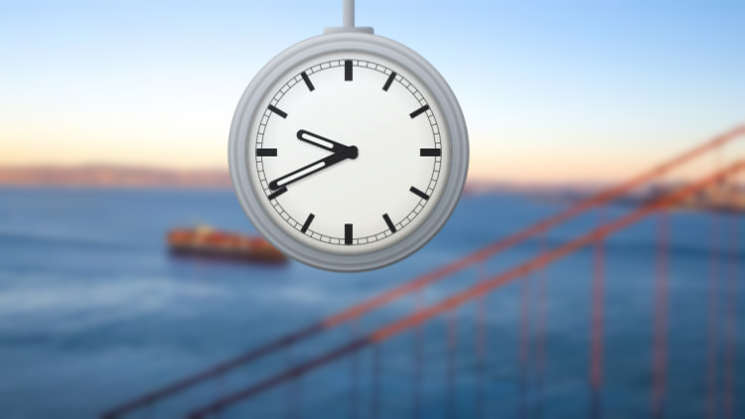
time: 9:41
